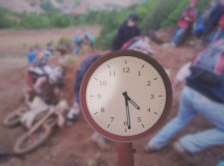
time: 4:29
